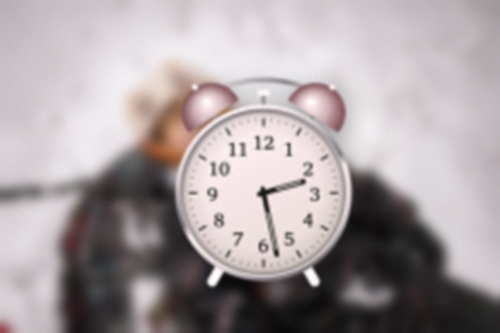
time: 2:28
